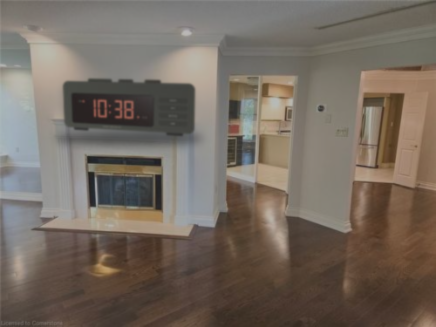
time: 10:38
